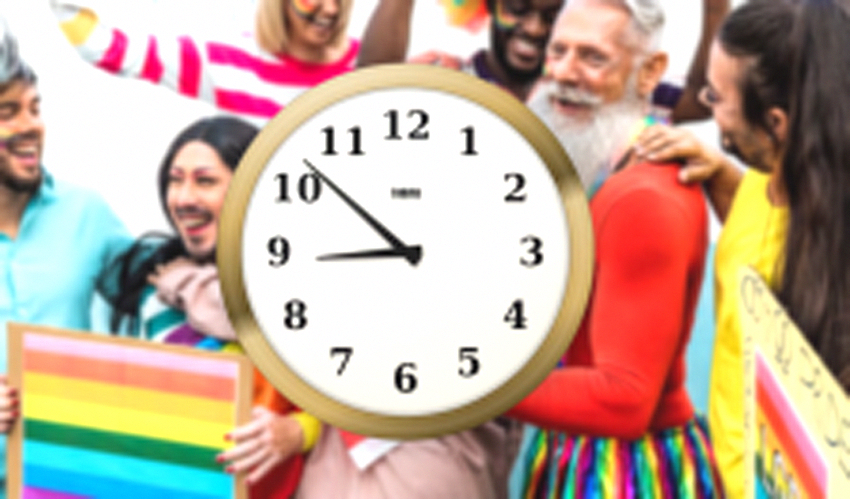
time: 8:52
